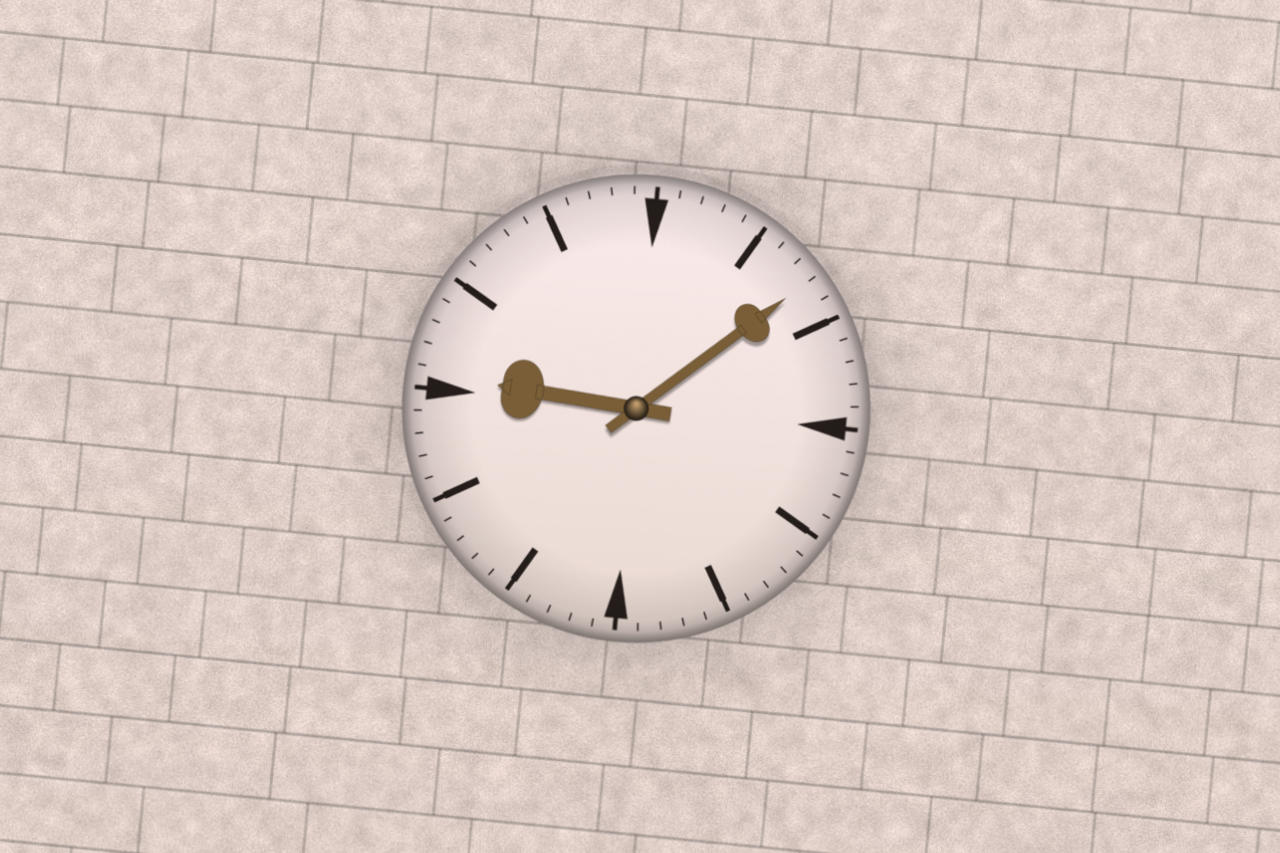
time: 9:08
